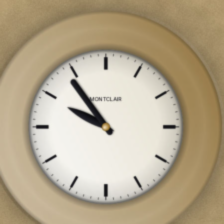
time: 9:54
